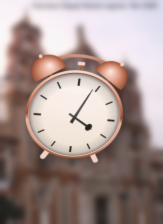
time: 4:04
